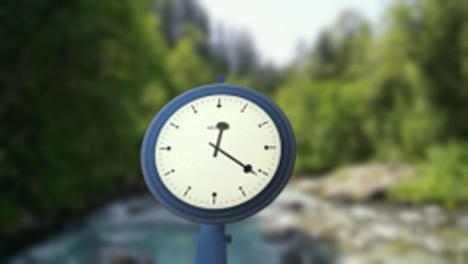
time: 12:21
